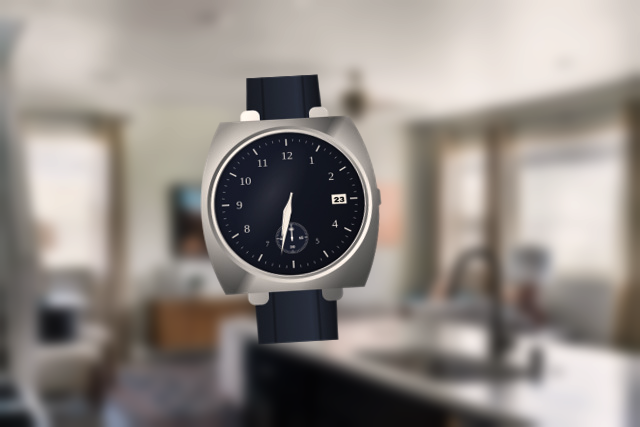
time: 6:32
